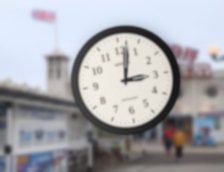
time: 3:02
